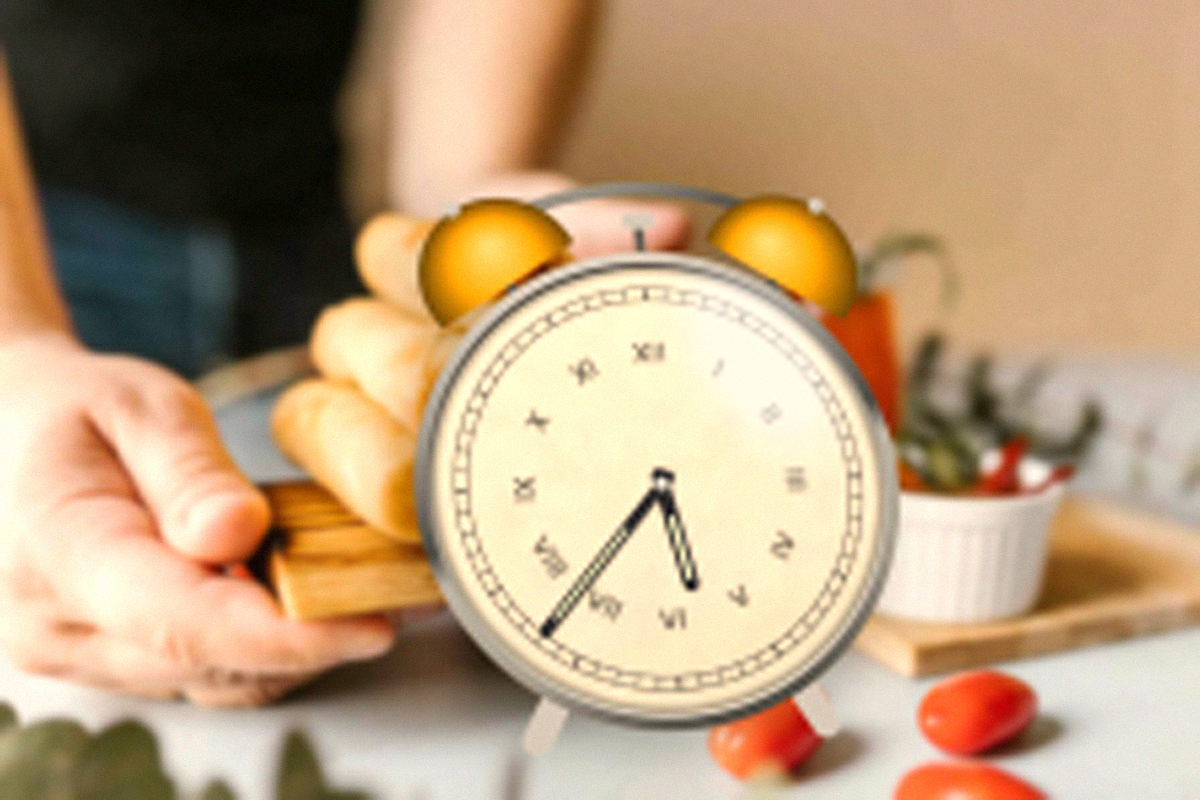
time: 5:37
